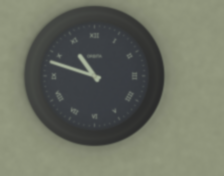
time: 10:48
